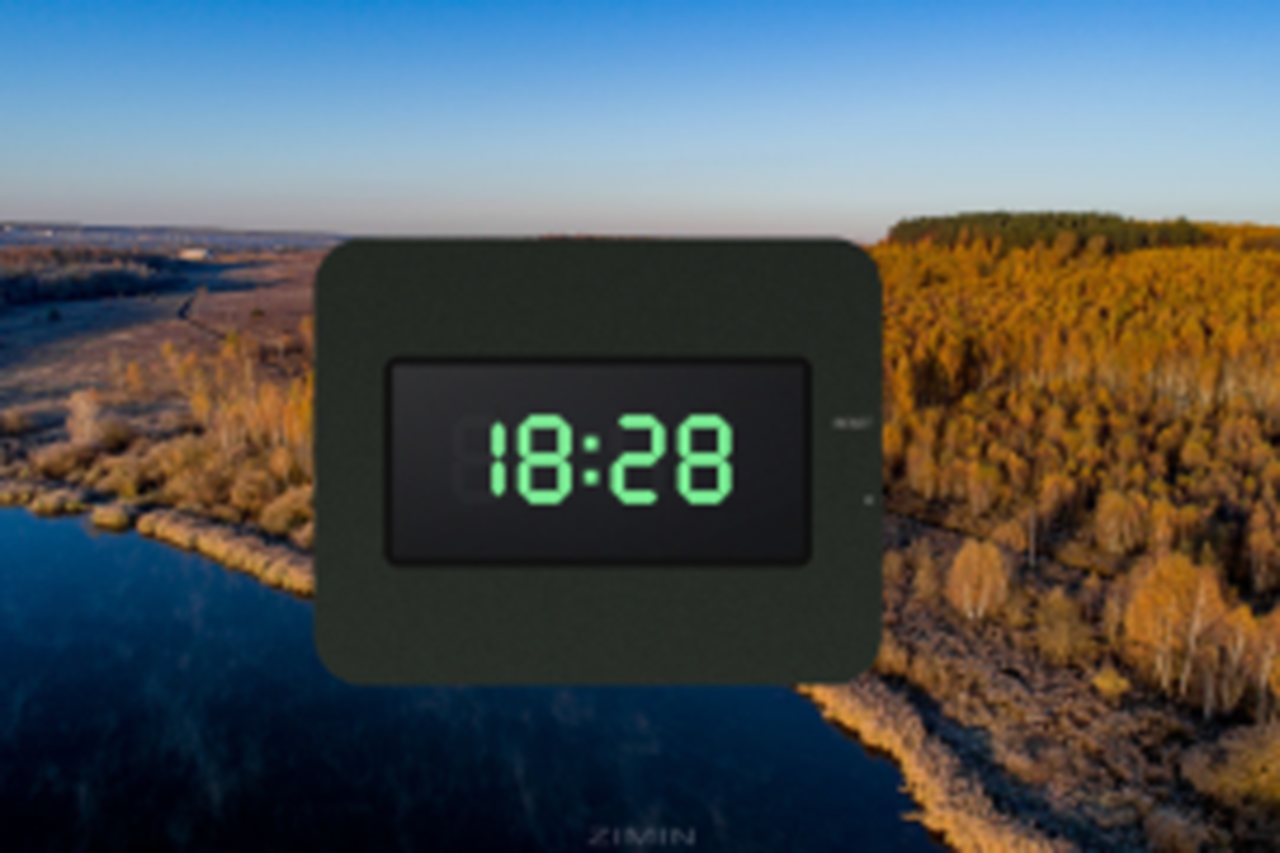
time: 18:28
